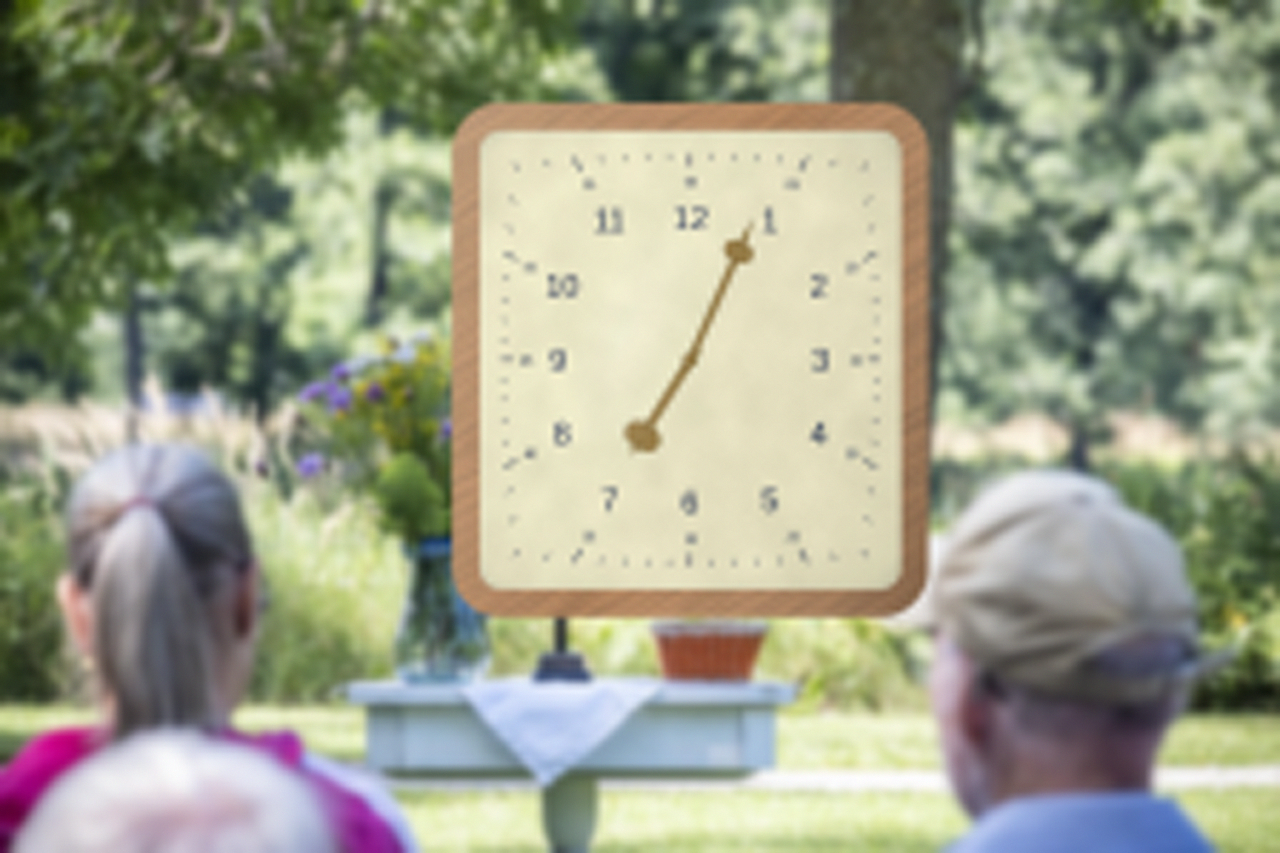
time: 7:04
